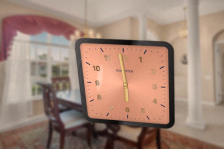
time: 5:59
